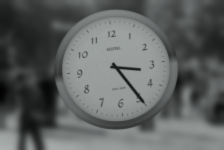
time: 3:25
